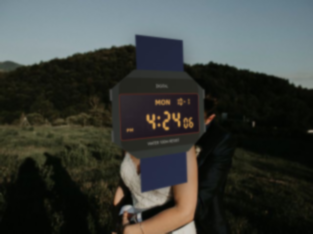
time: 4:24:06
